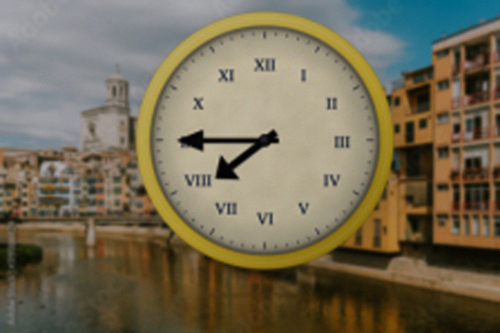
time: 7:45
